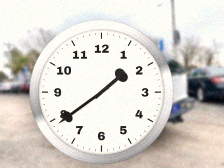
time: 1:39
